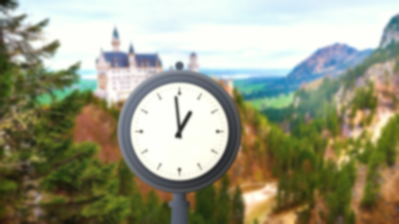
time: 12:59
